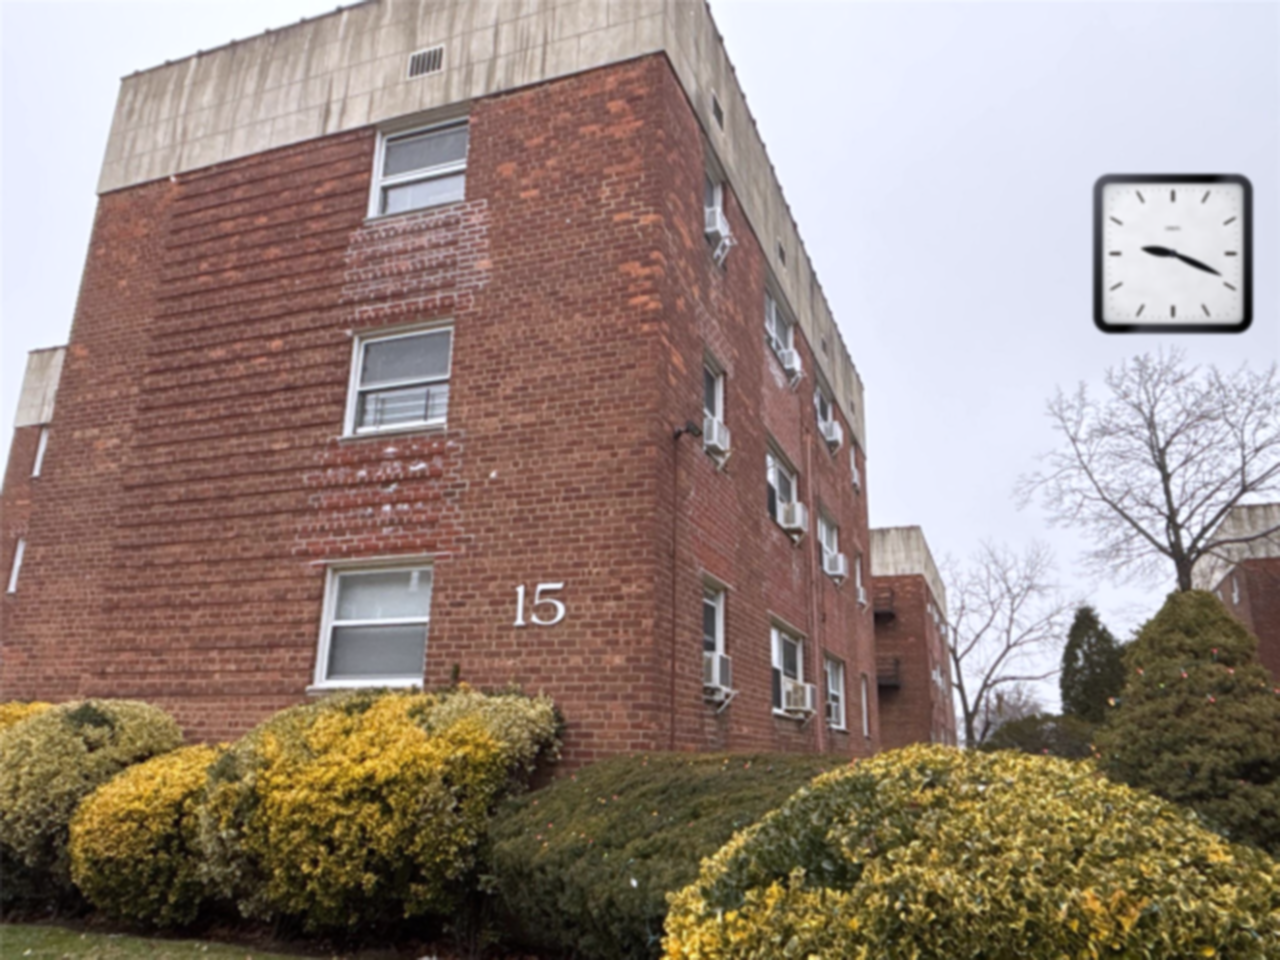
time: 9:19
